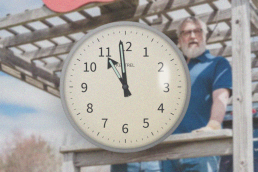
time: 10:59
